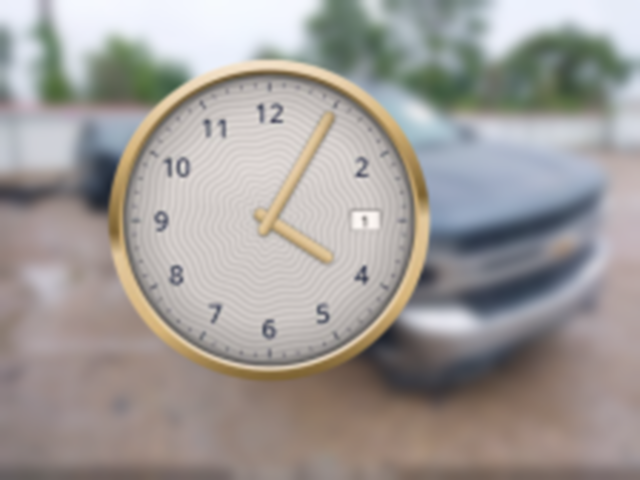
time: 4:05
